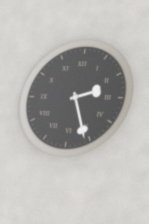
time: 2:26
